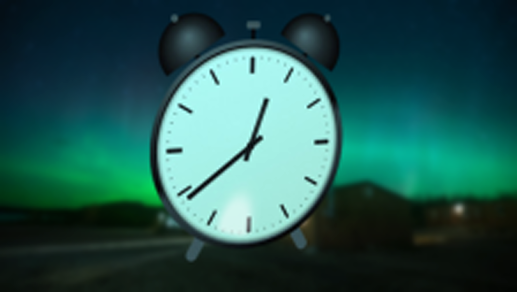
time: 12:39
